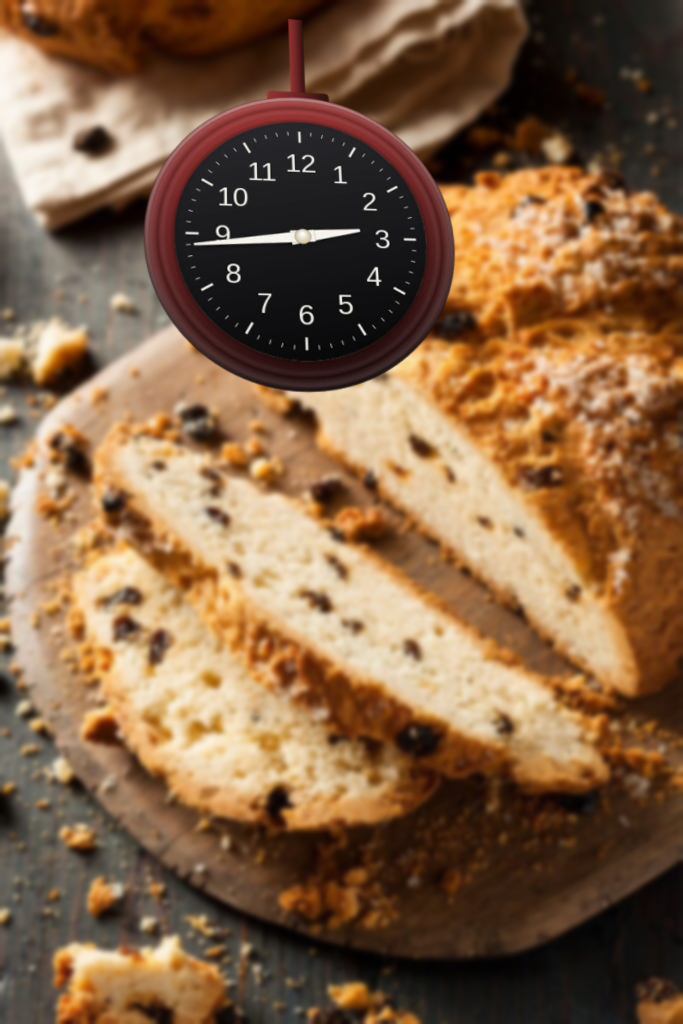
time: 2:44
